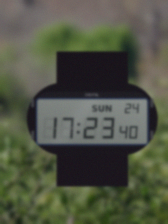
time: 17:23:40
